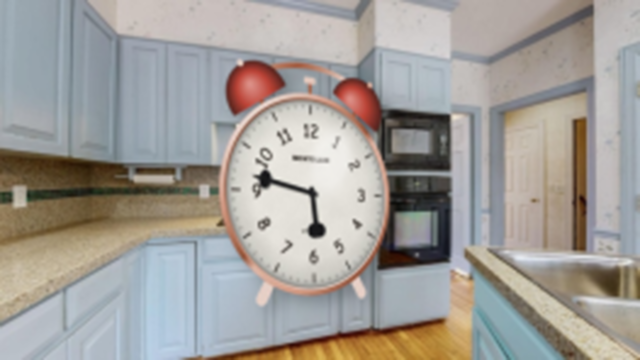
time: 5:47
